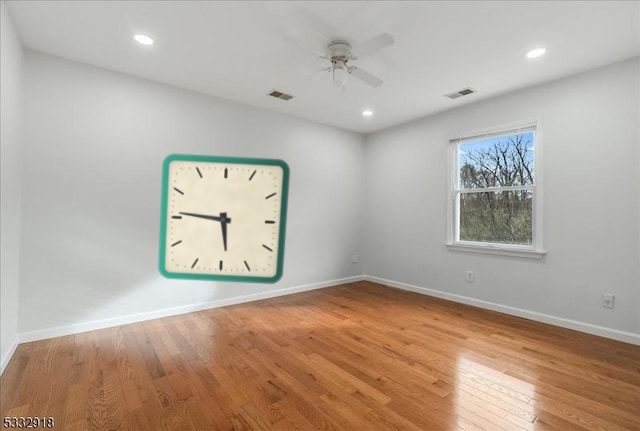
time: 5:46
